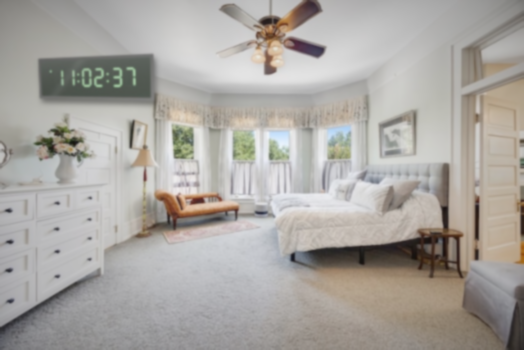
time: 11:02:37
